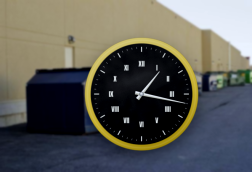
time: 1:17
